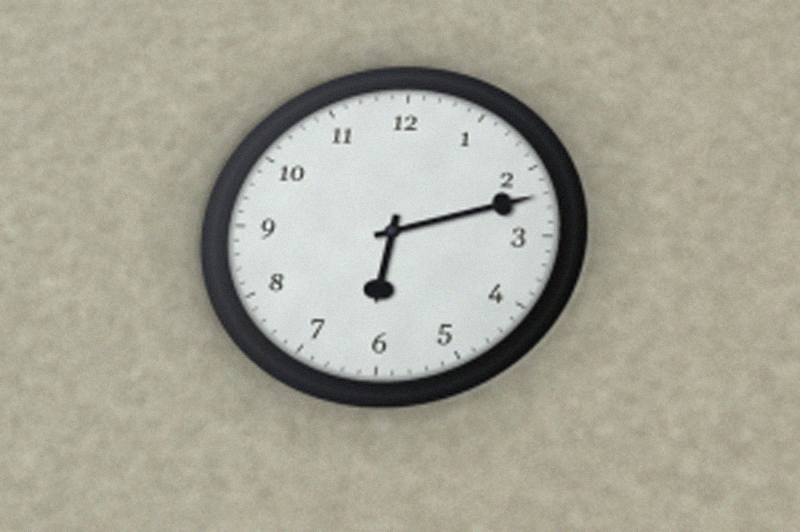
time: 6:12
